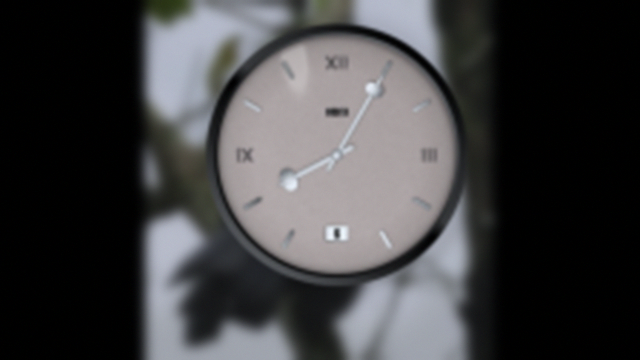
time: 8:05
